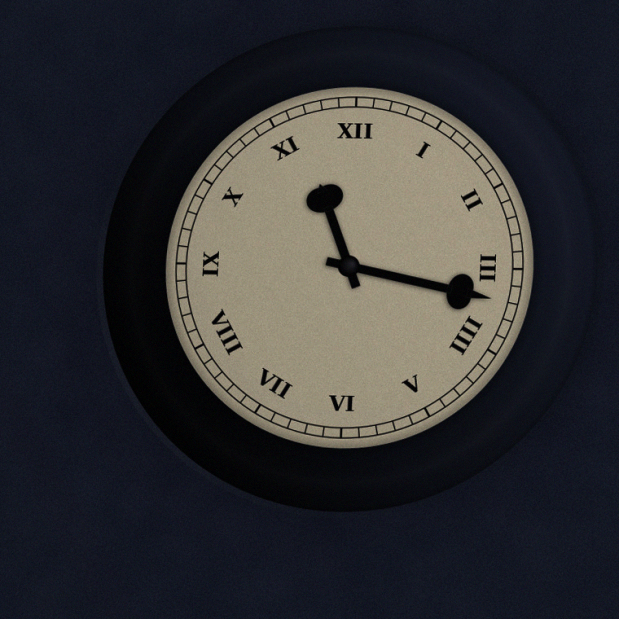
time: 11:17
